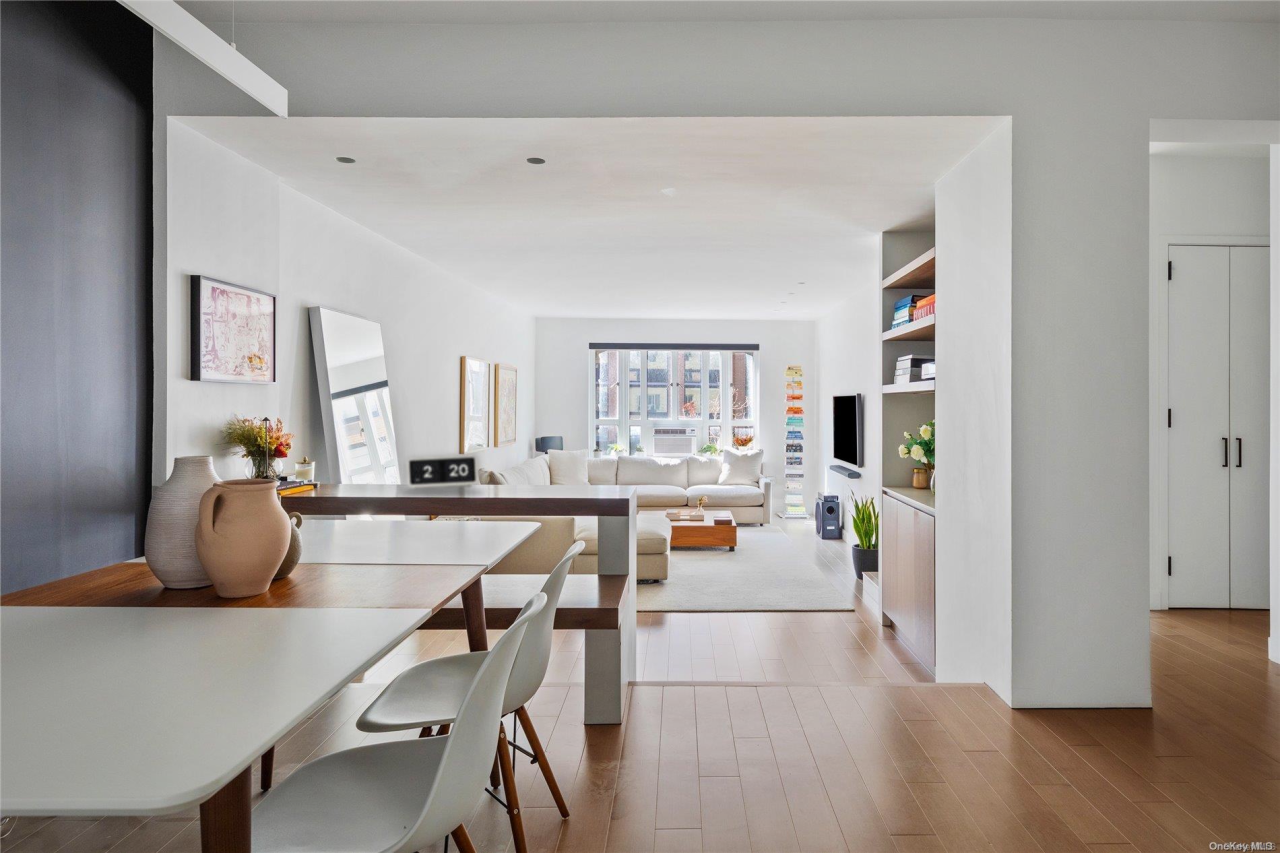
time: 2:20
